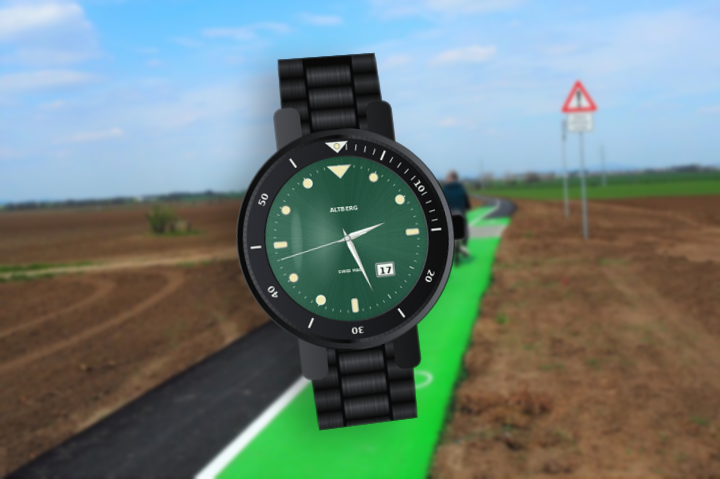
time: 2:26:43
